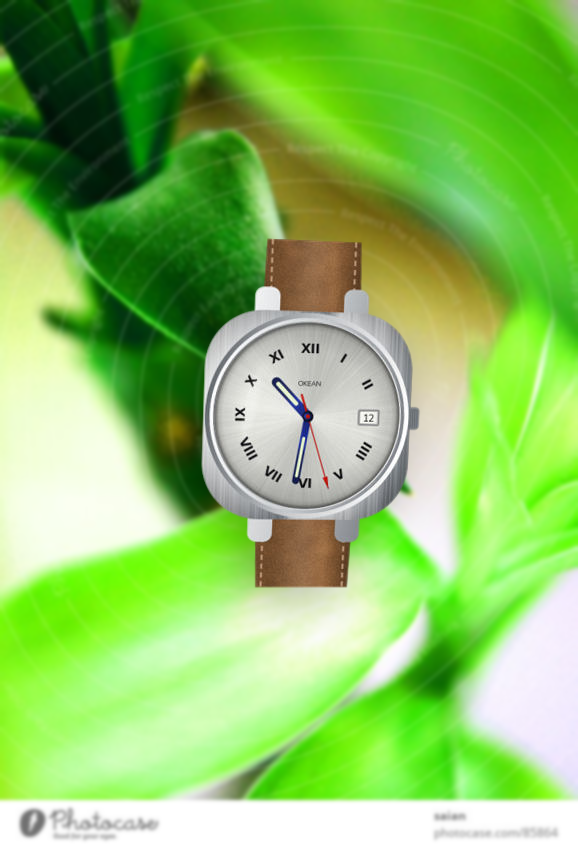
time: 10:31:27
